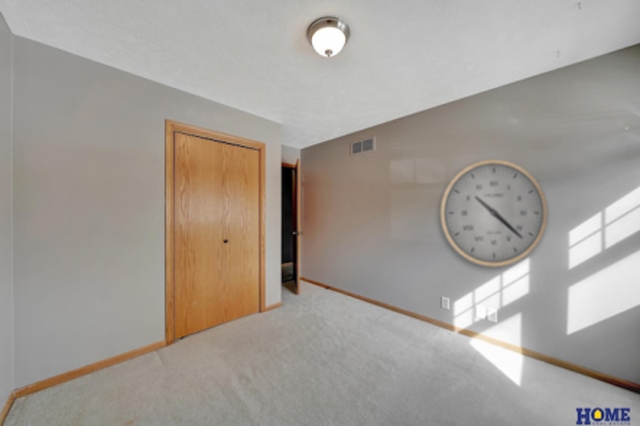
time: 10:22
